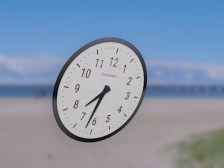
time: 7:32
